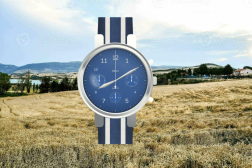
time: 8:10
